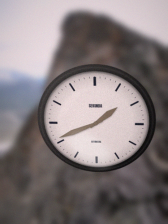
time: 1:41
